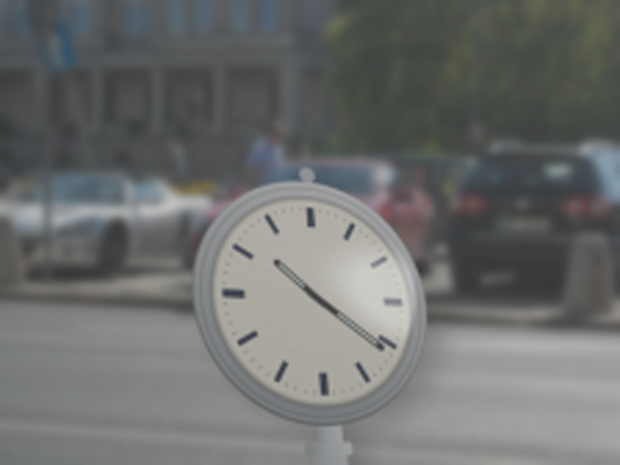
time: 10:21
